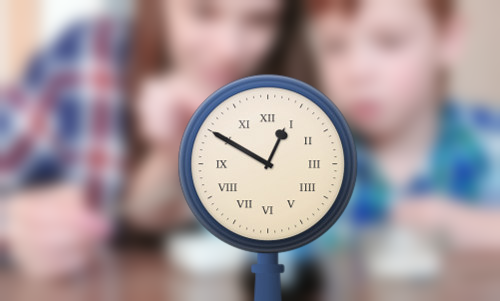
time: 12:50
